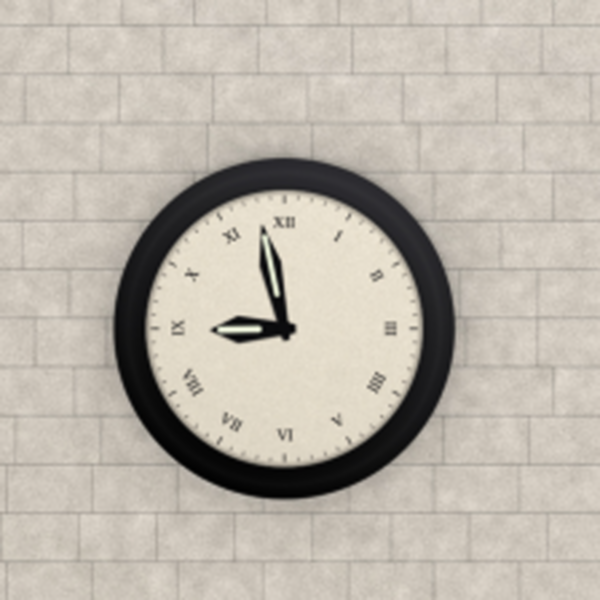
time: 8:58
